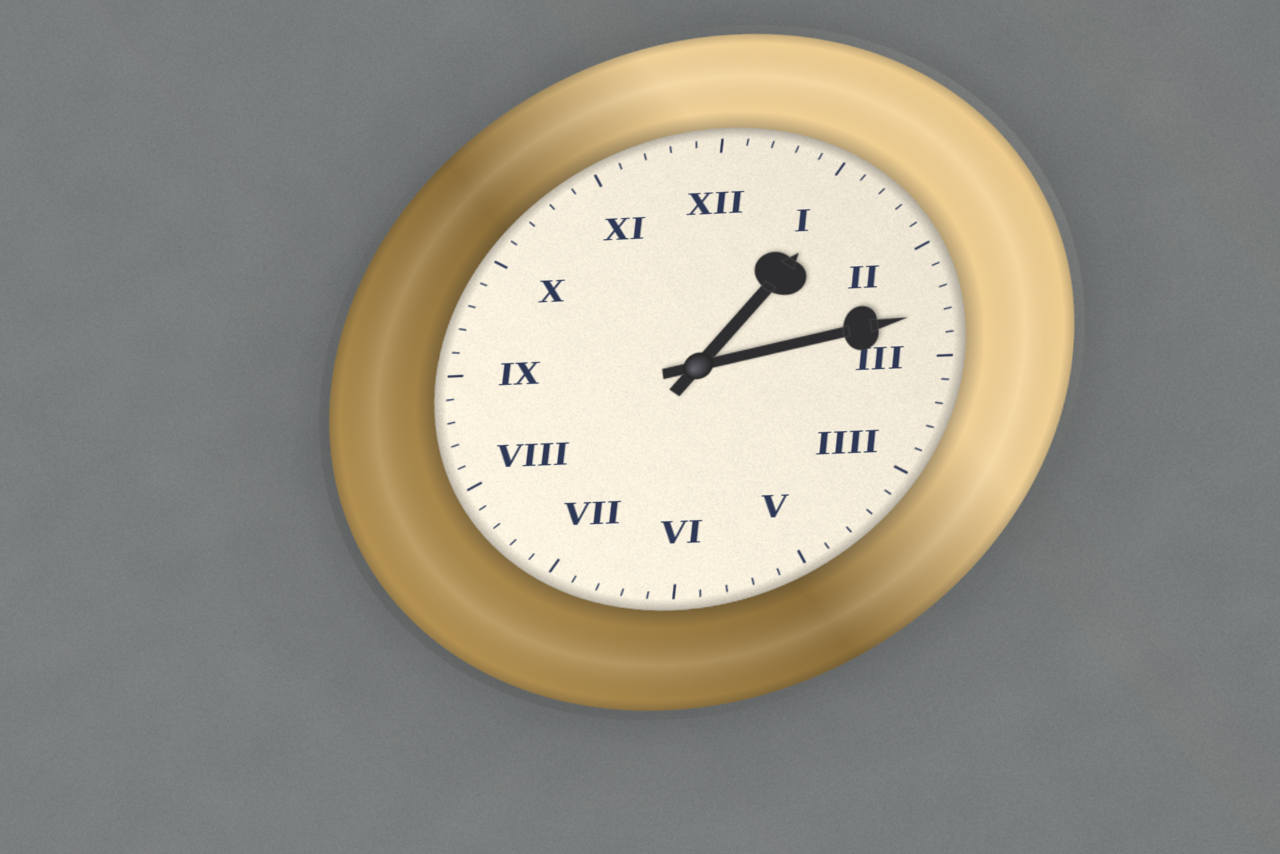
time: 1:13
